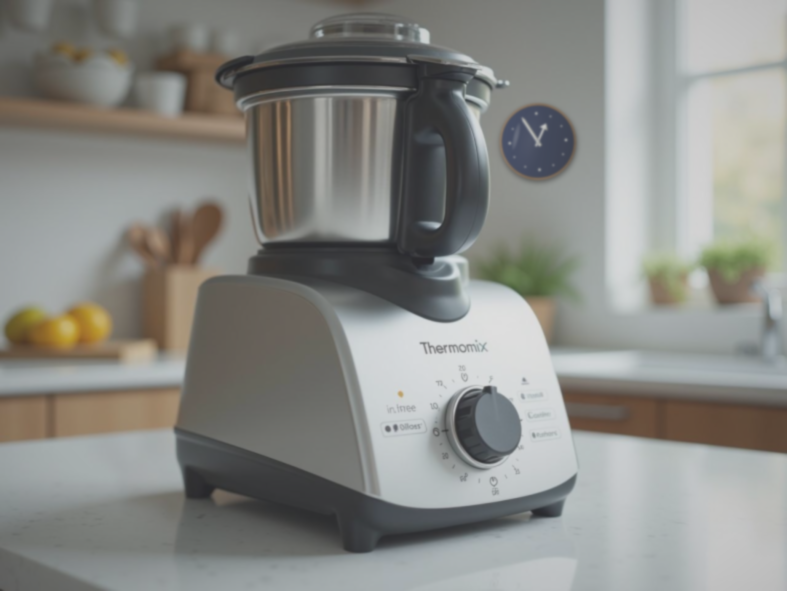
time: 12:55
